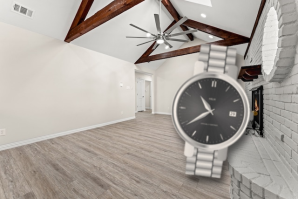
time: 10:39
